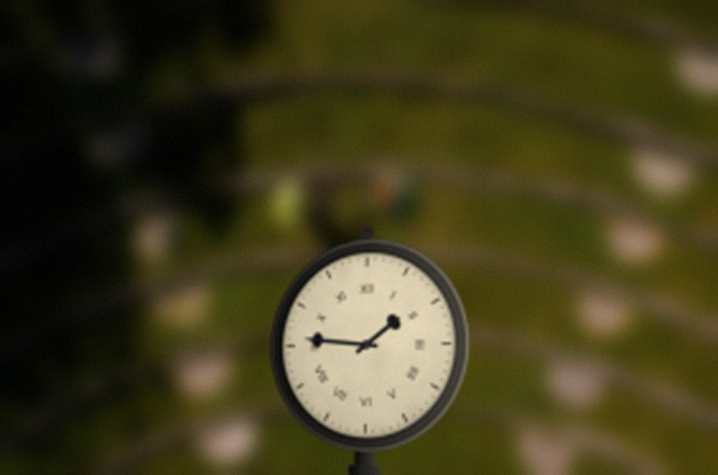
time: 1:46
